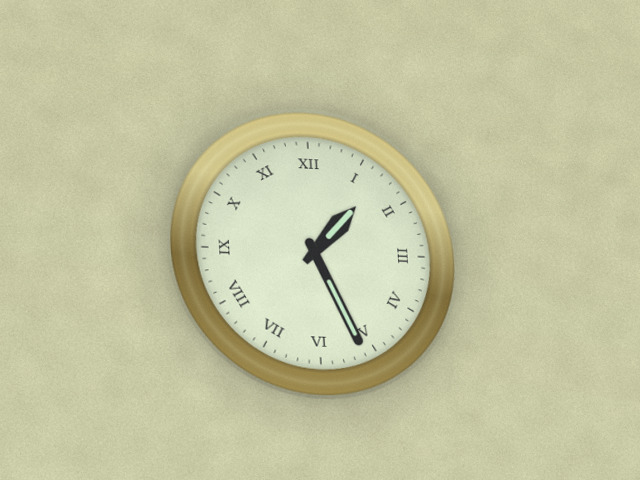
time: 1:26
